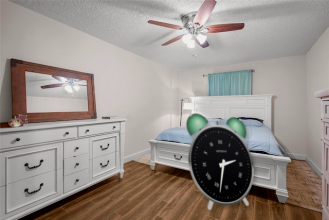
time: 2:33
